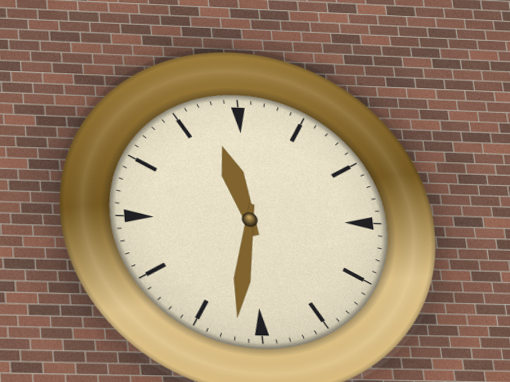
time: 11:32
